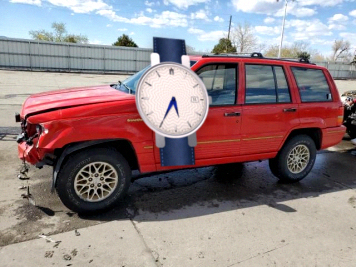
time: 5:35
